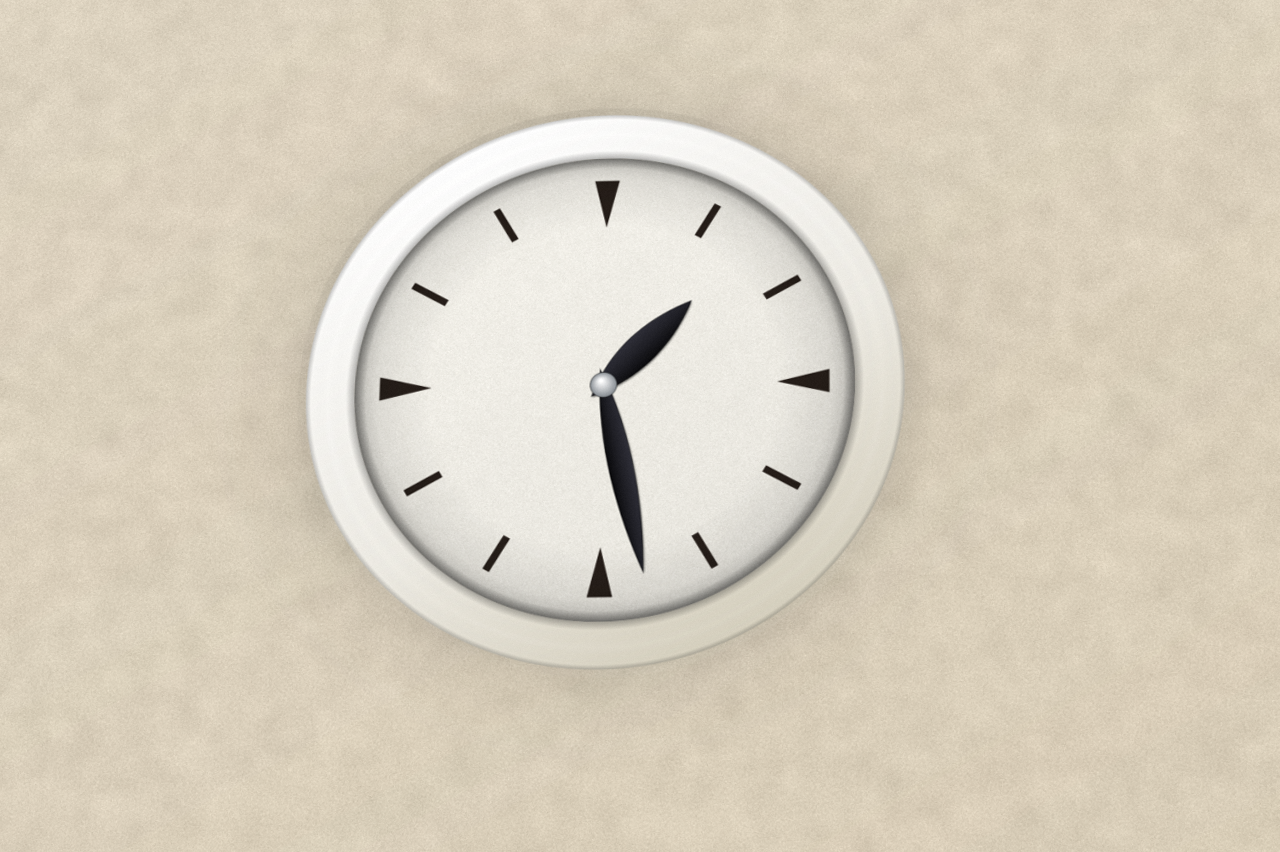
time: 1:28
